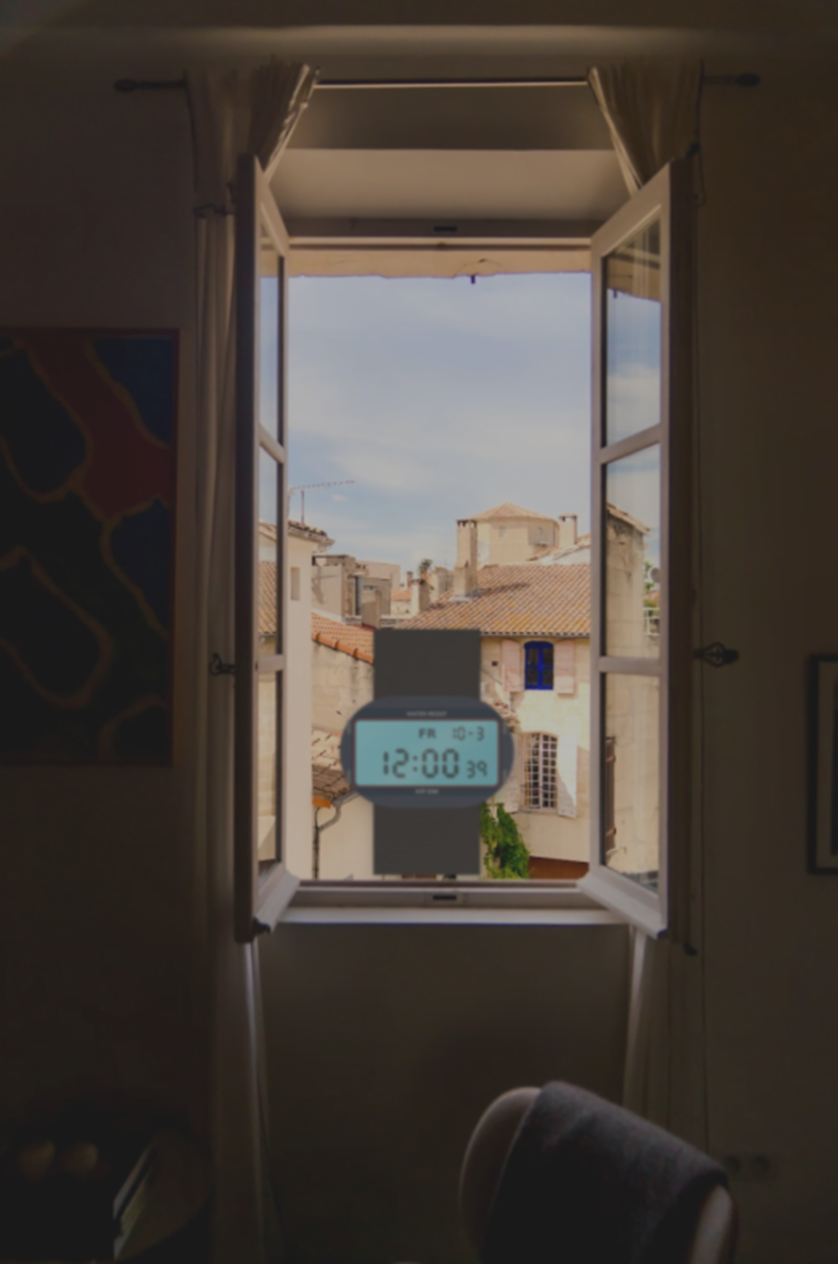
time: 12:00:39
